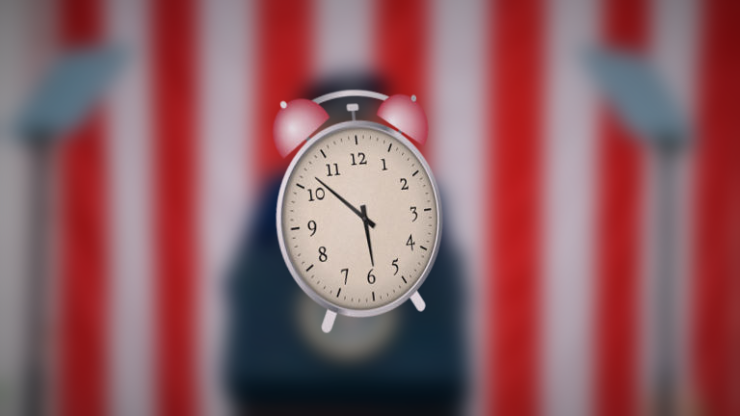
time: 5:52
